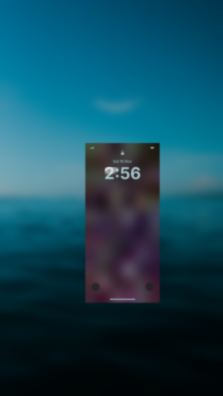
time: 2:56
